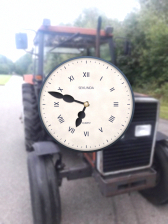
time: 6:48
